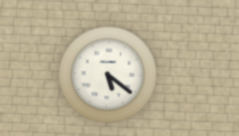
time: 5:21
